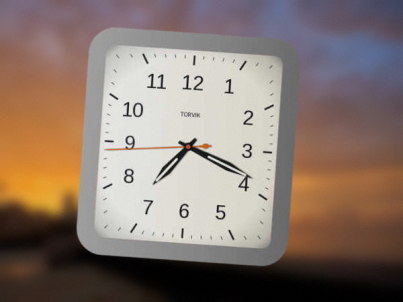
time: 7:18:44
